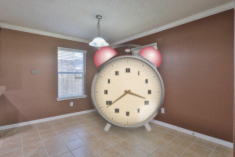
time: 3:39
